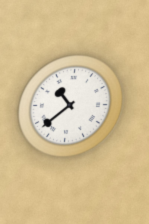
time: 10:38
